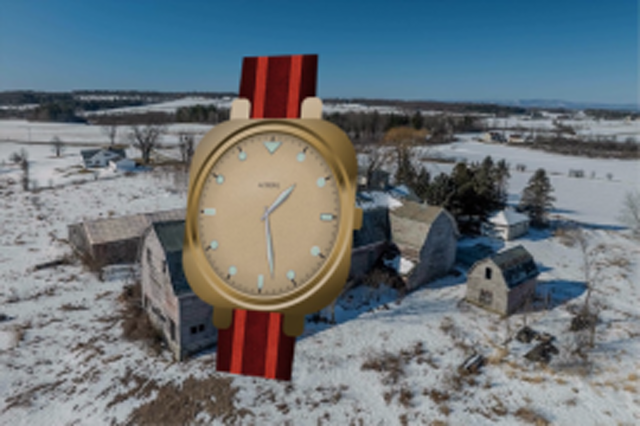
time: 1:28
